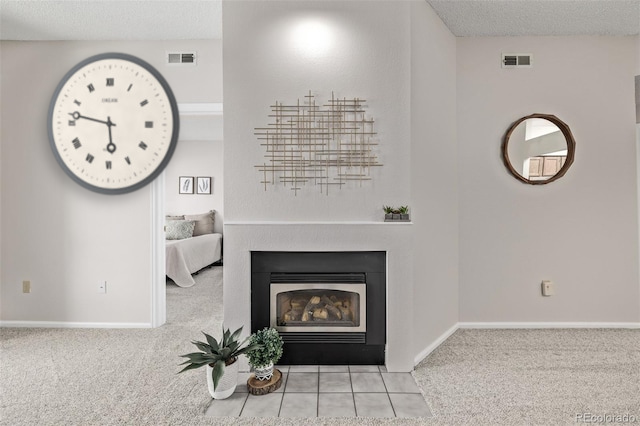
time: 5:47
